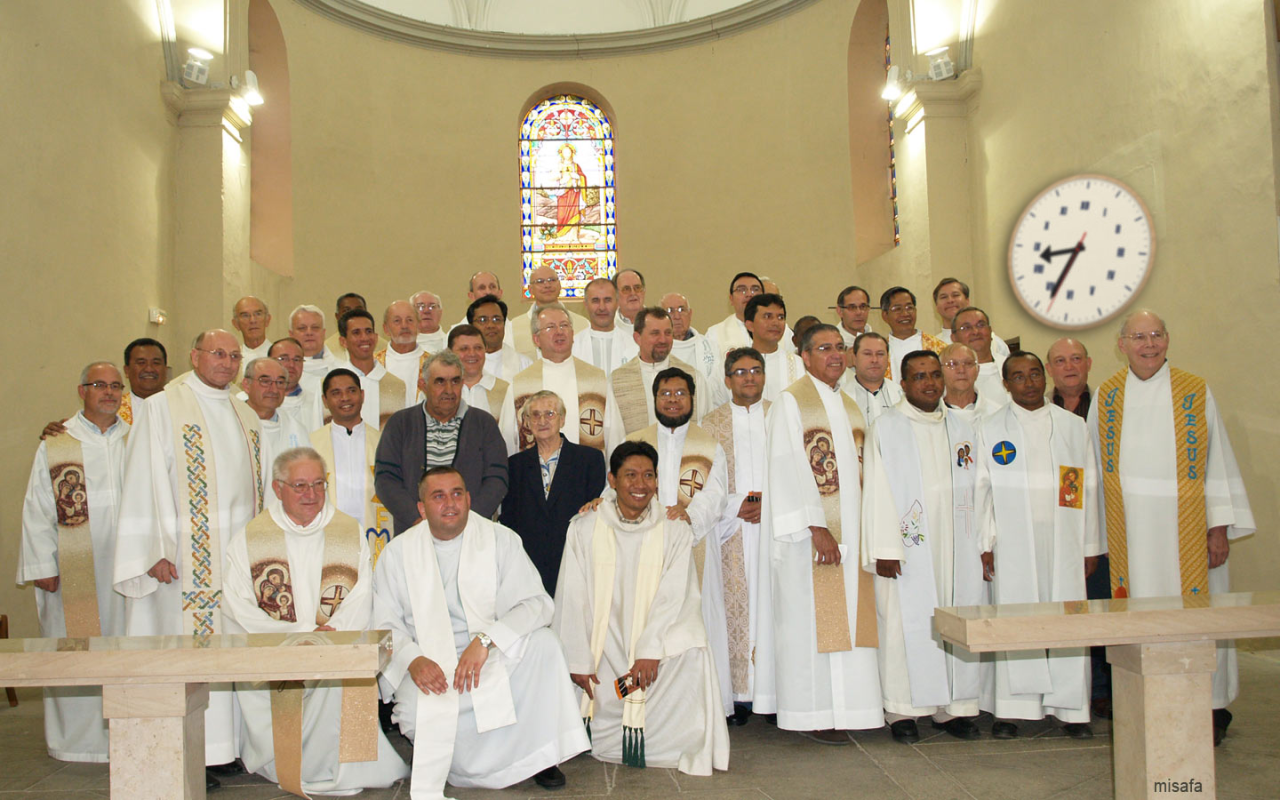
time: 8:33:33
